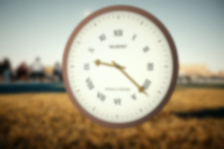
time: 9:22
